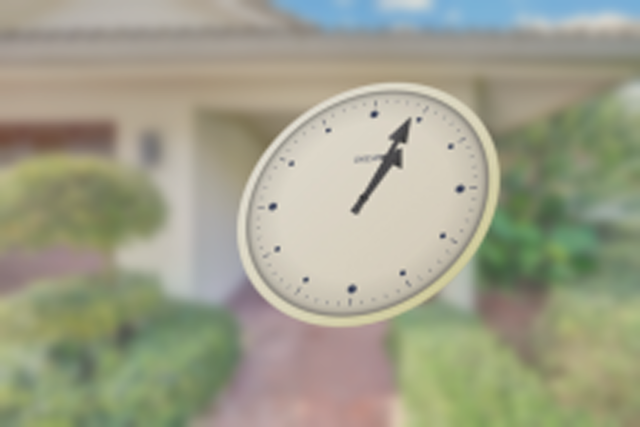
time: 1:04
